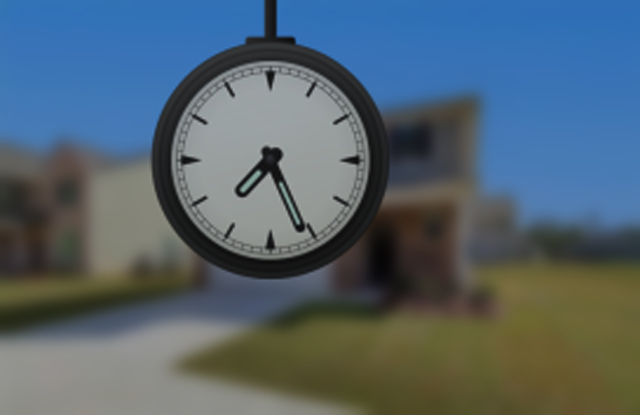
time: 7:26
